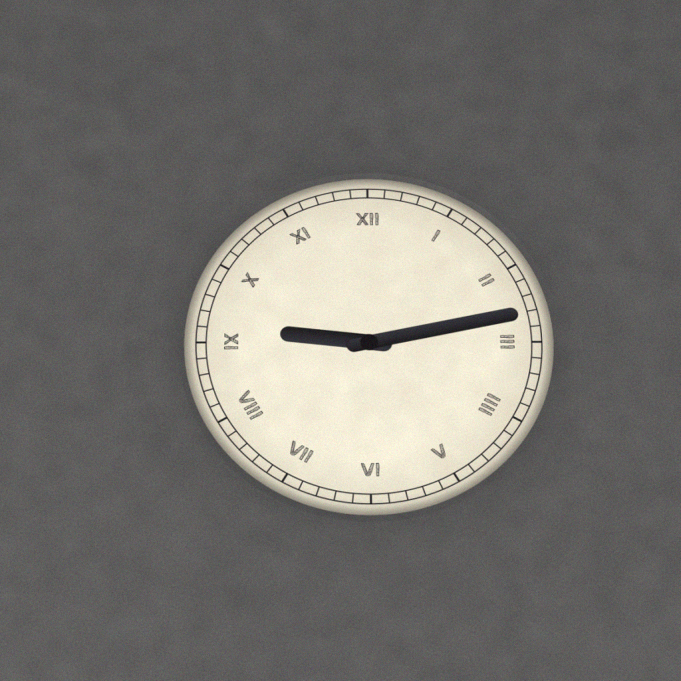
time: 9:13
